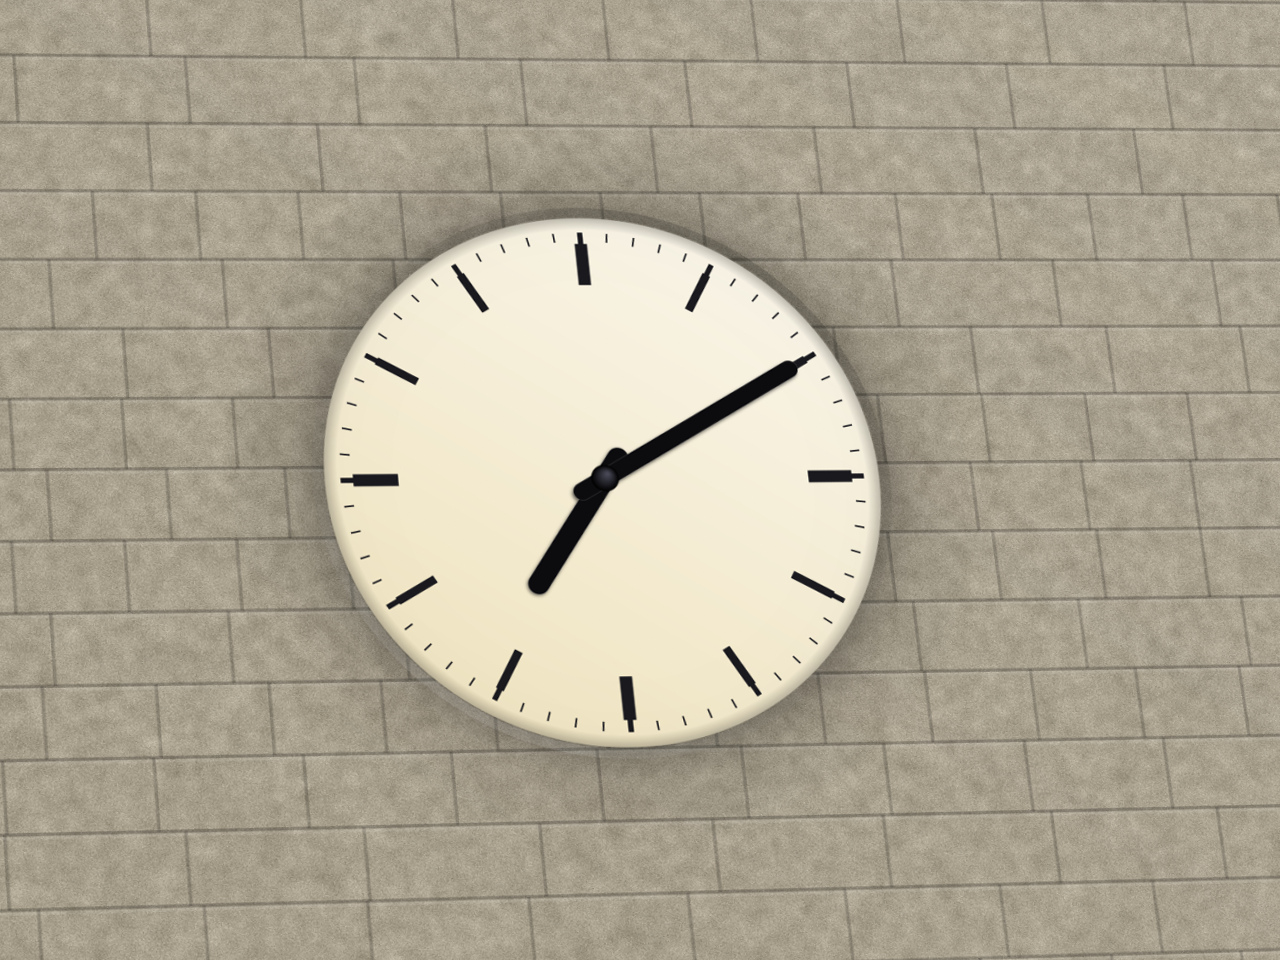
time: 7:10
